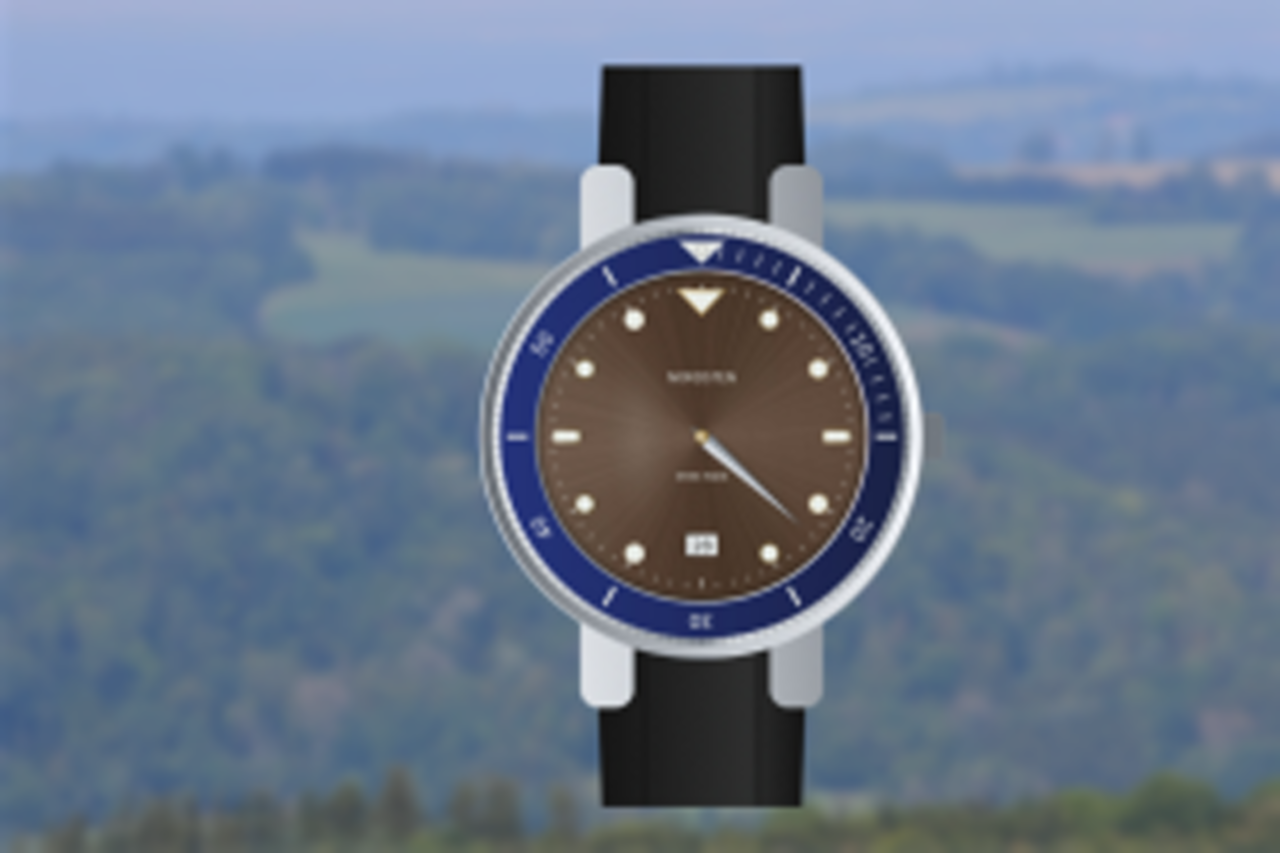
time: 4:22
